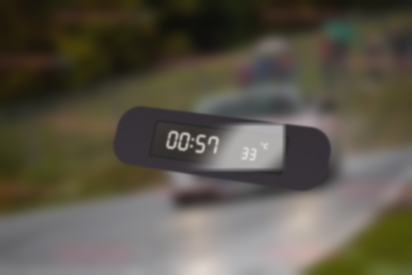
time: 0:57
